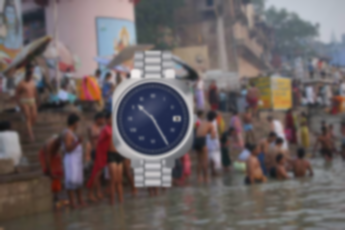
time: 10:25
